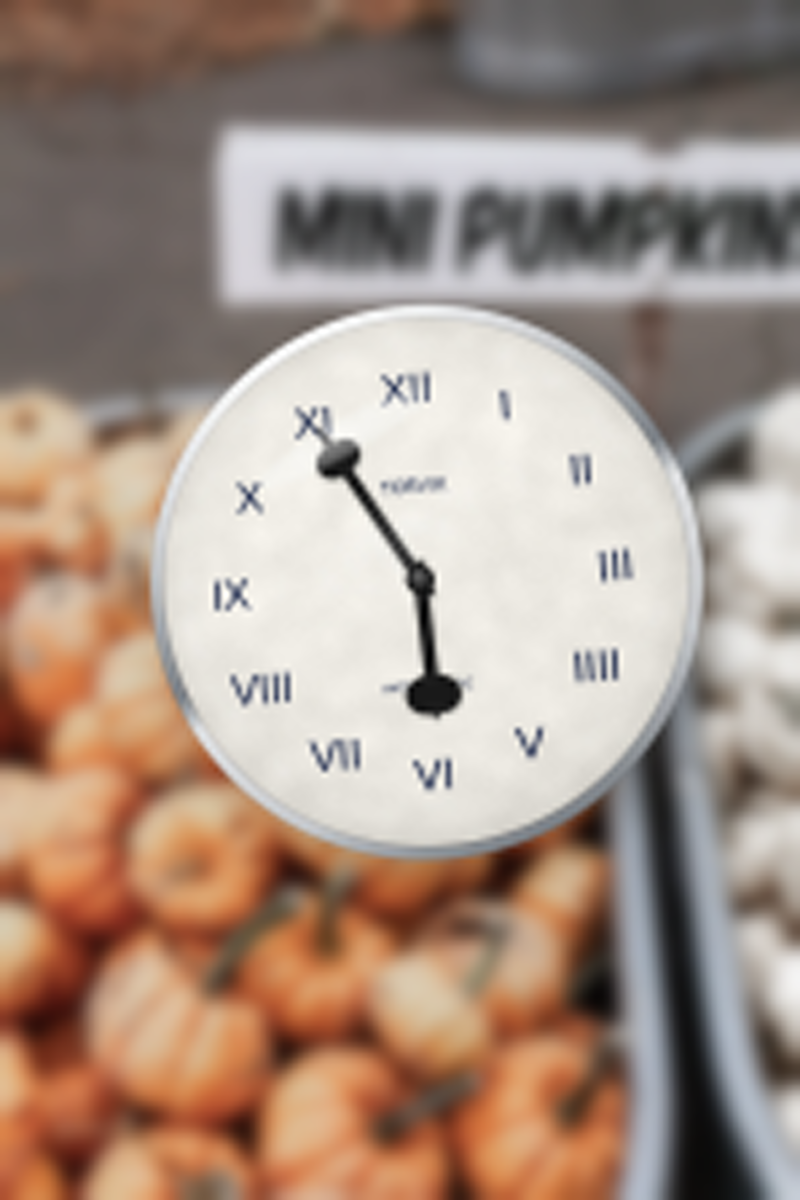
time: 5:55
